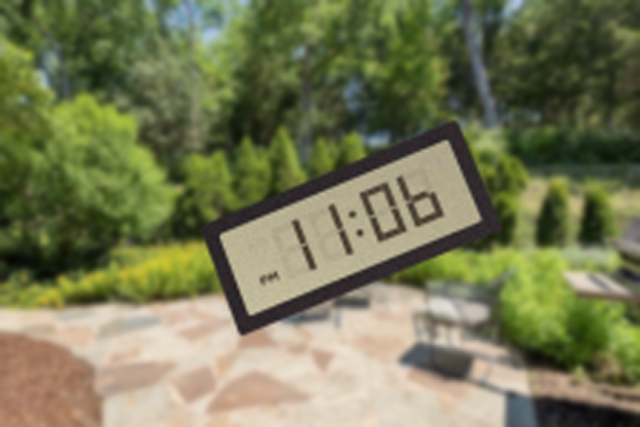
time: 11:06
